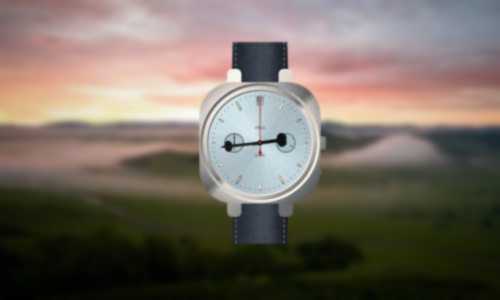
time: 2:44
